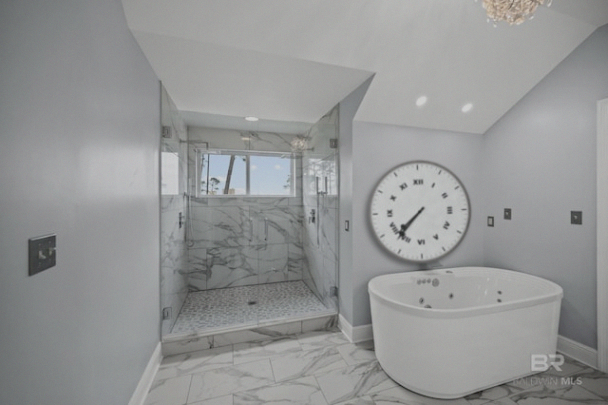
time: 7:37
